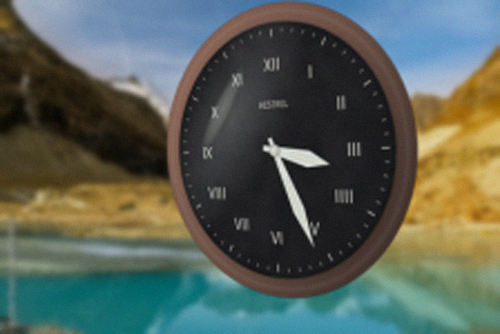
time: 3:26
